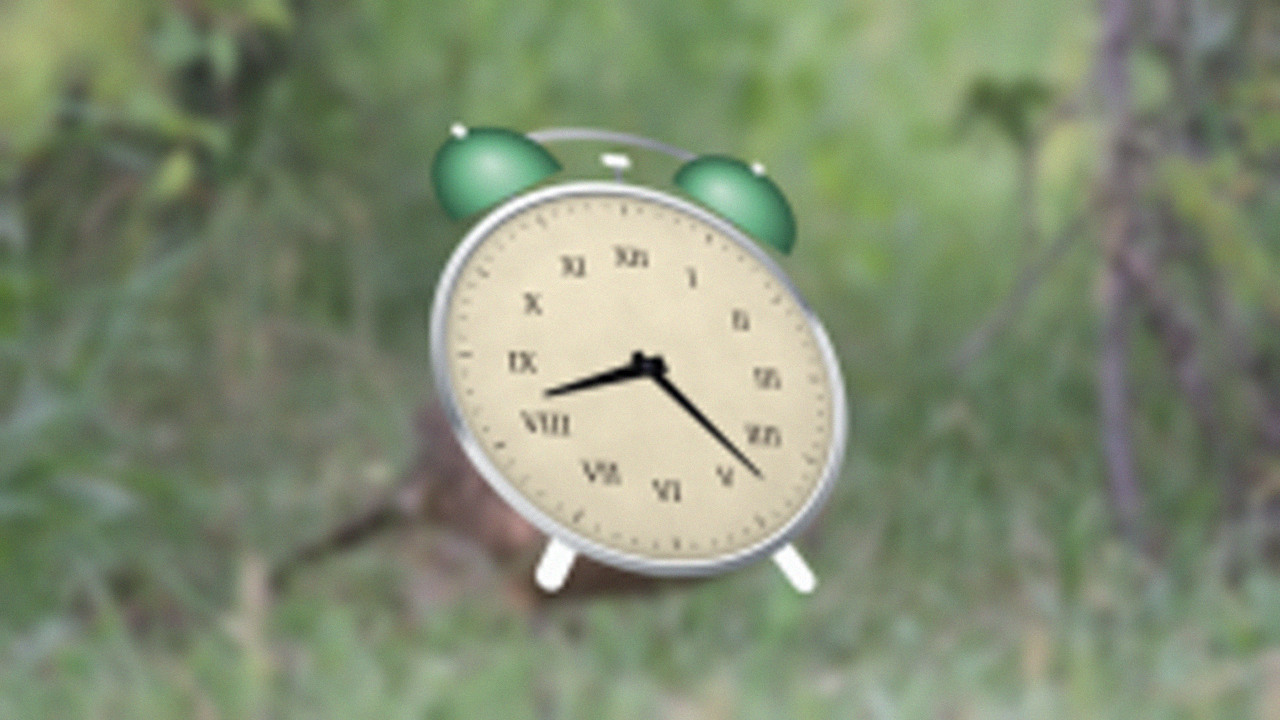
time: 8:23
